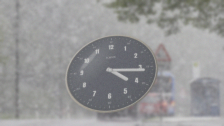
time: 4:16
